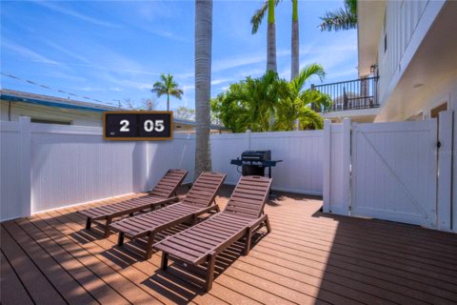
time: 2:05
